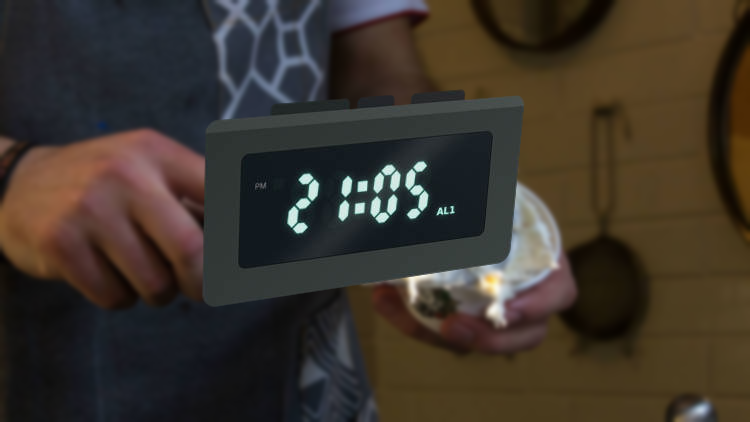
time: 21:05
